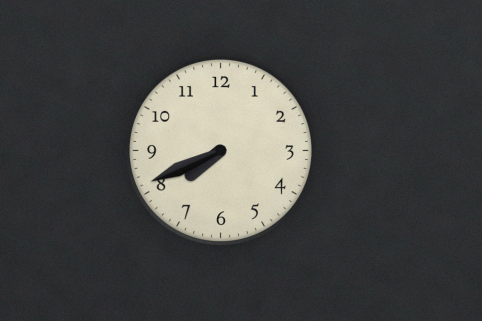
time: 7:41
